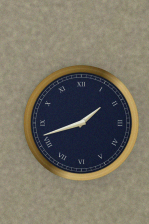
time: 1:42
